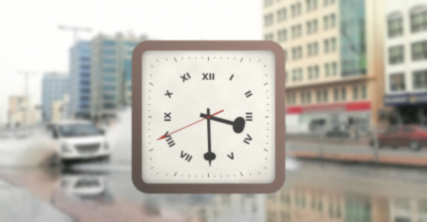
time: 3:29:41
